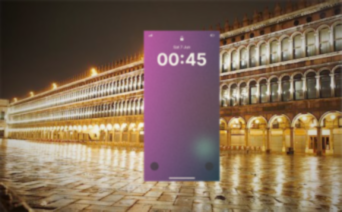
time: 0:45
